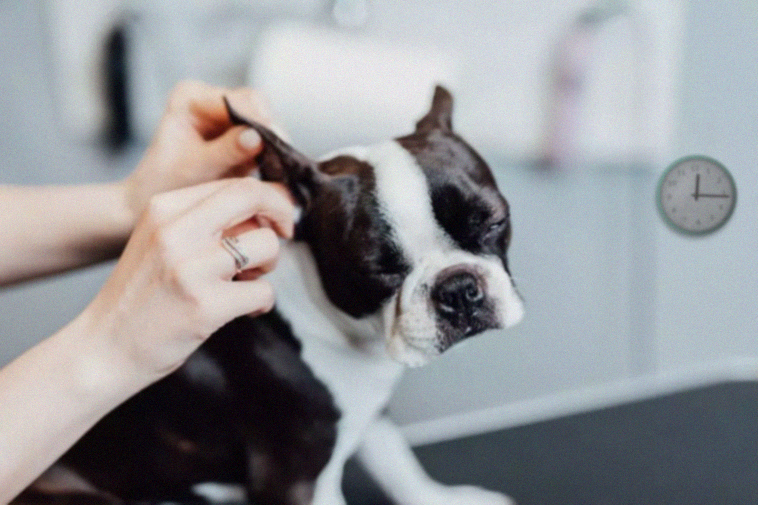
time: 12:16
